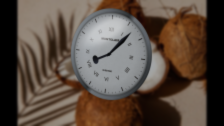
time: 8:07
